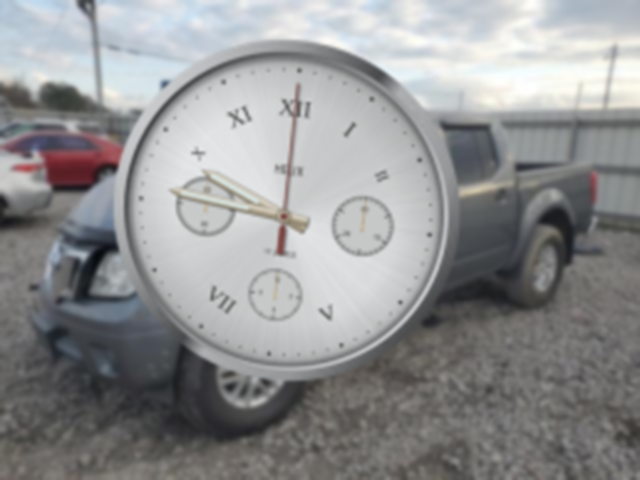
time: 9:46
